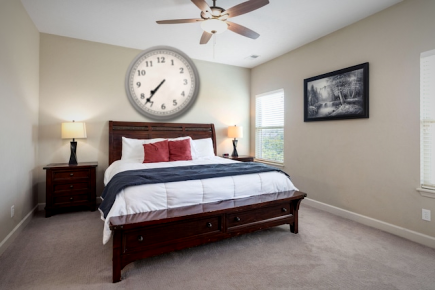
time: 7:37
